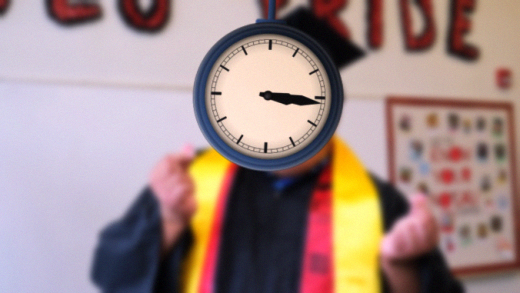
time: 3:16
